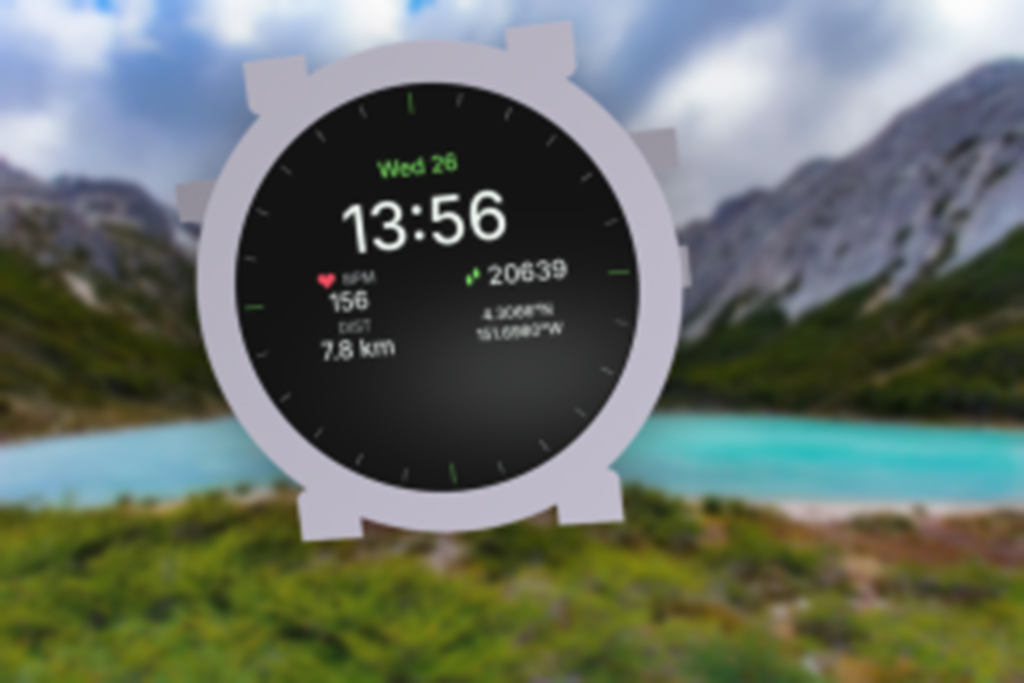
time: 13:56
